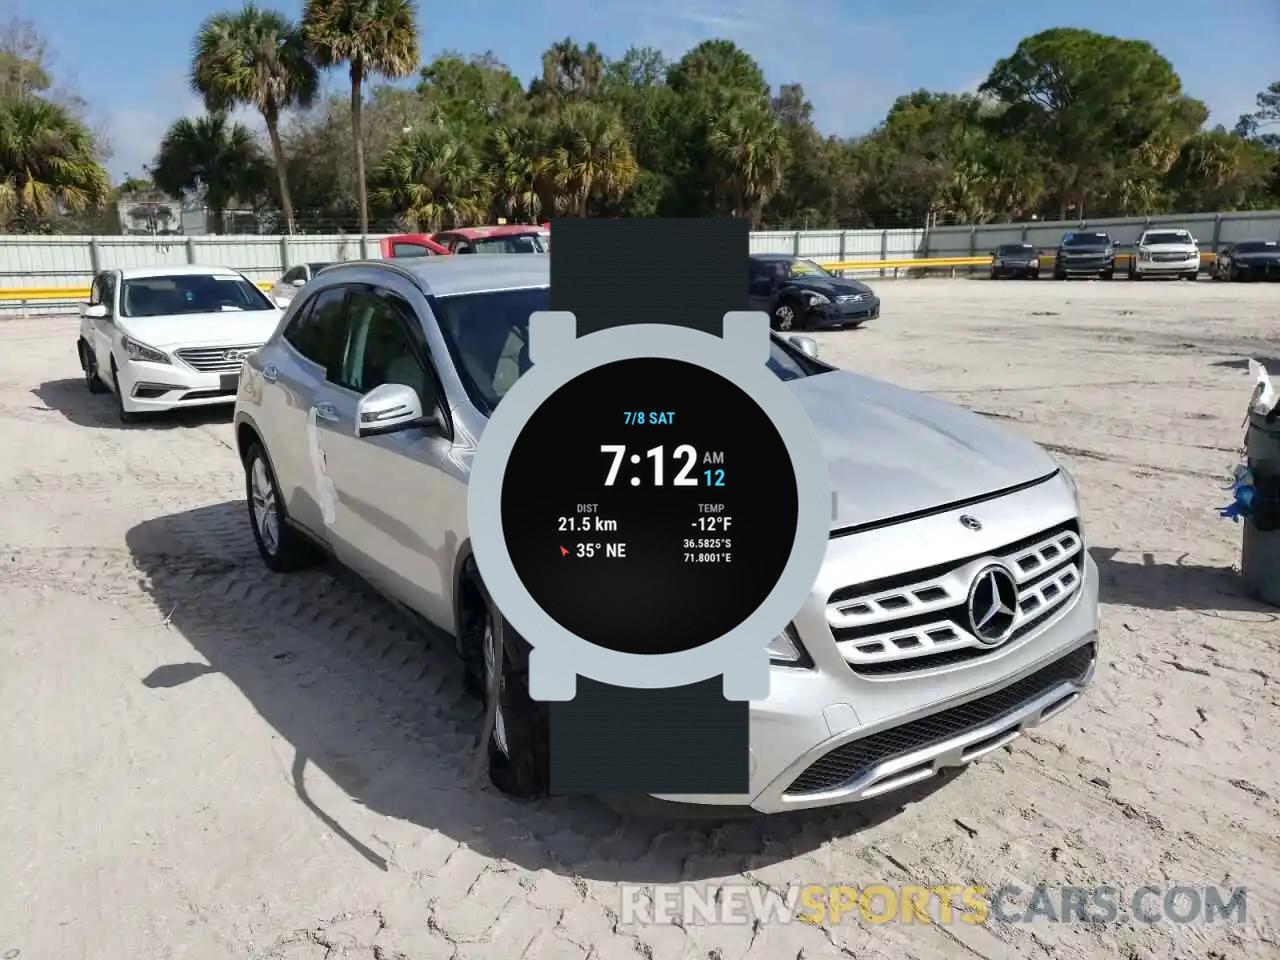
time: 7:12:12
